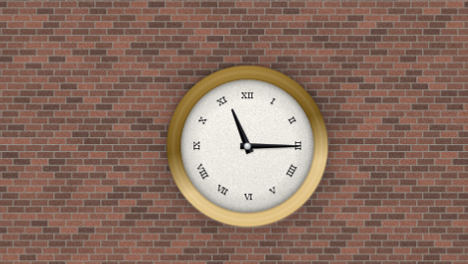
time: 11:15
